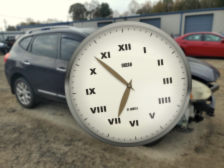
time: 6:53
